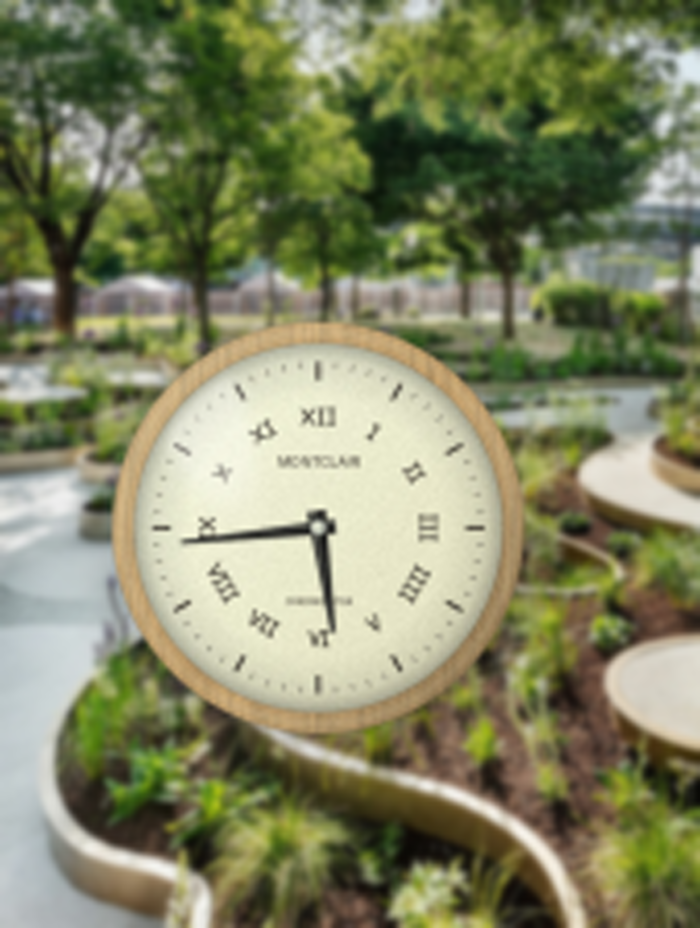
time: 5:44
